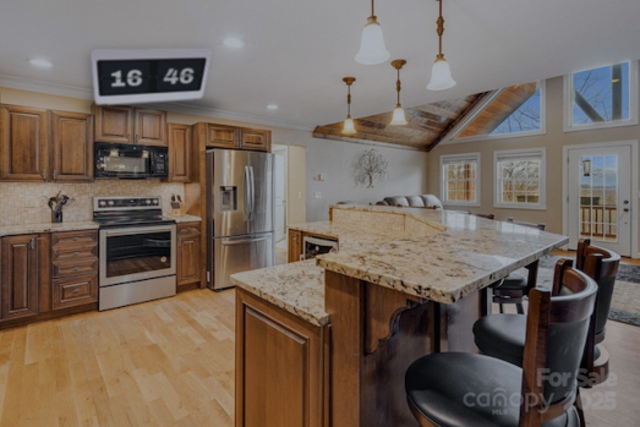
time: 16:46
